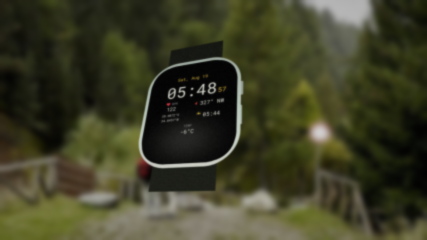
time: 5:48
